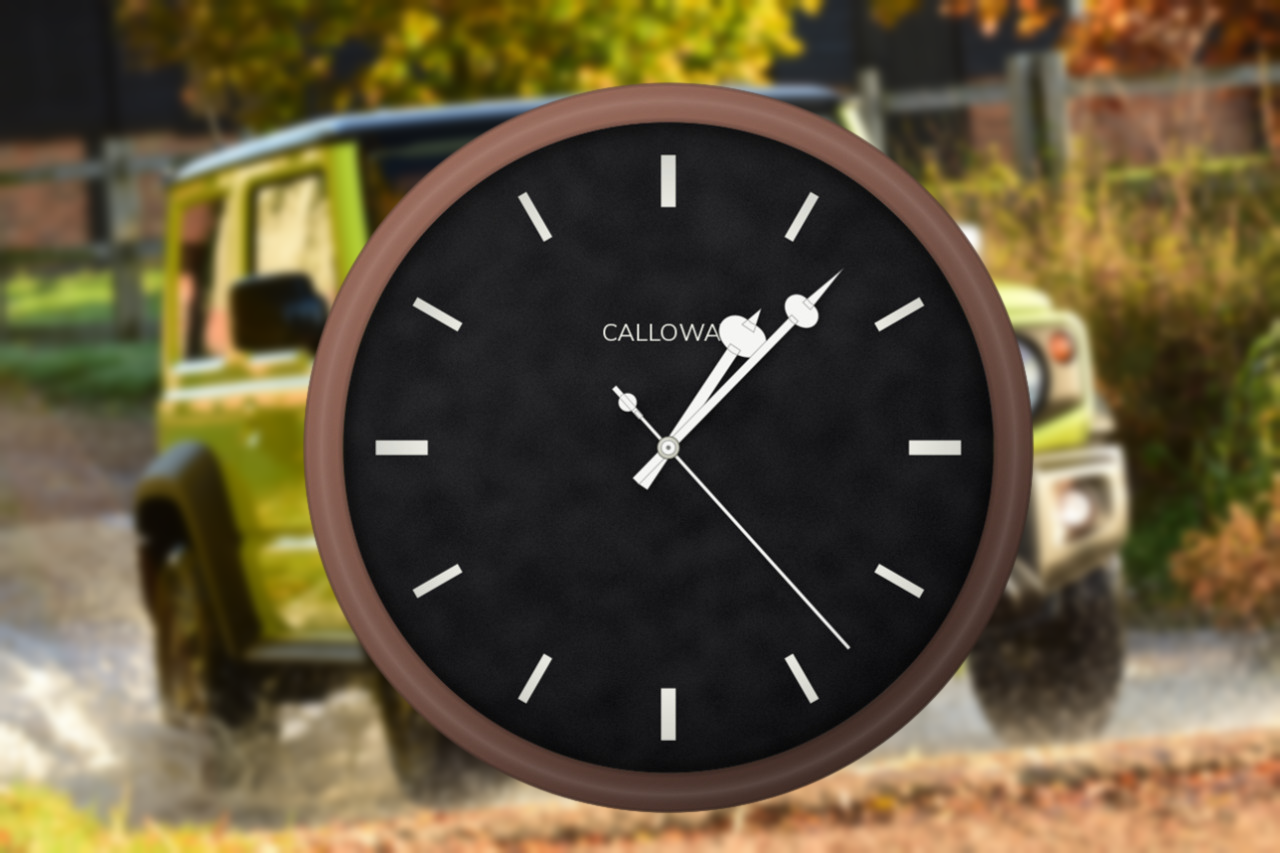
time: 1:07:23
